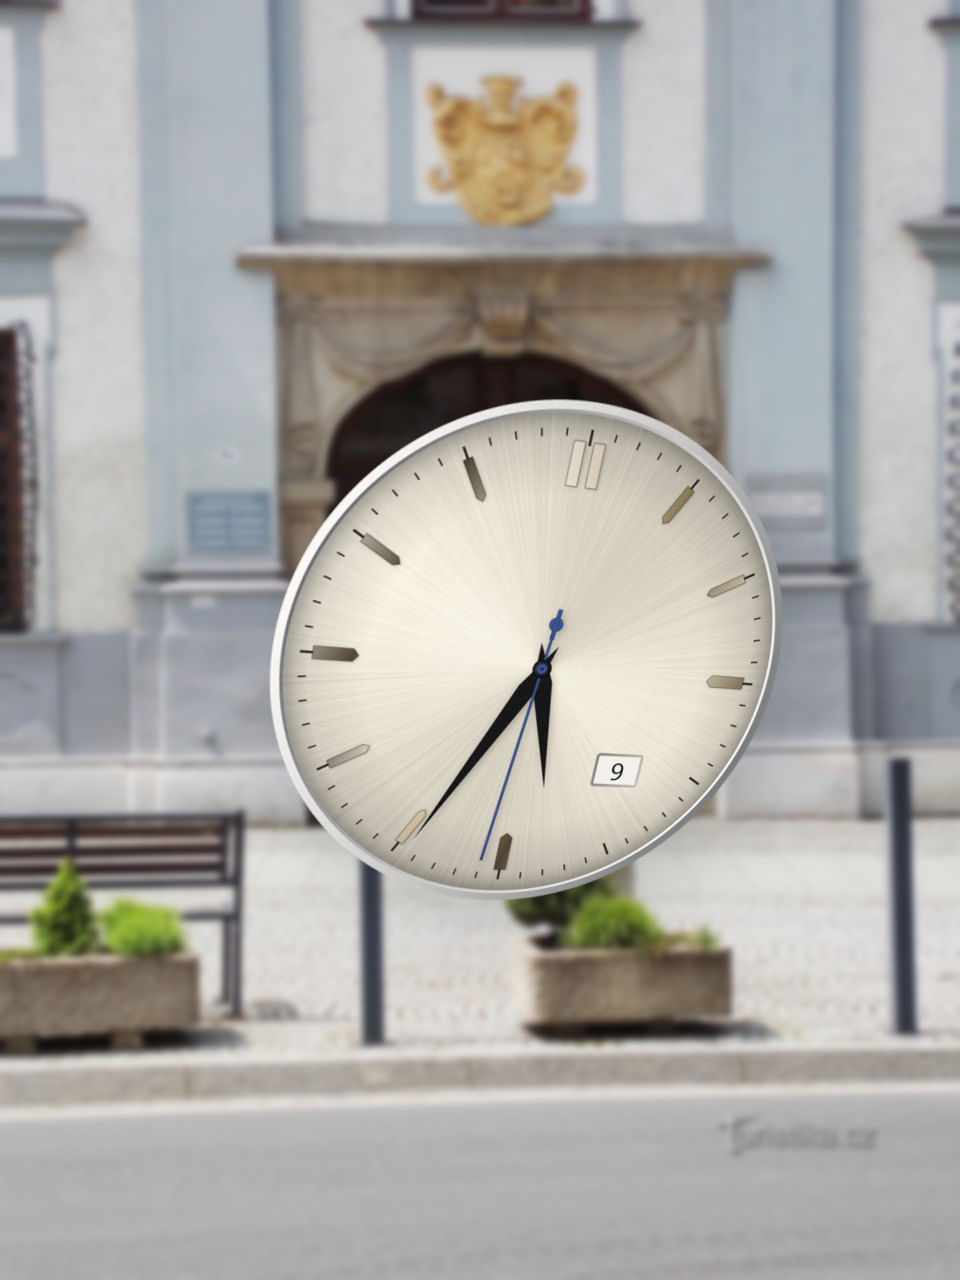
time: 5:34:31
